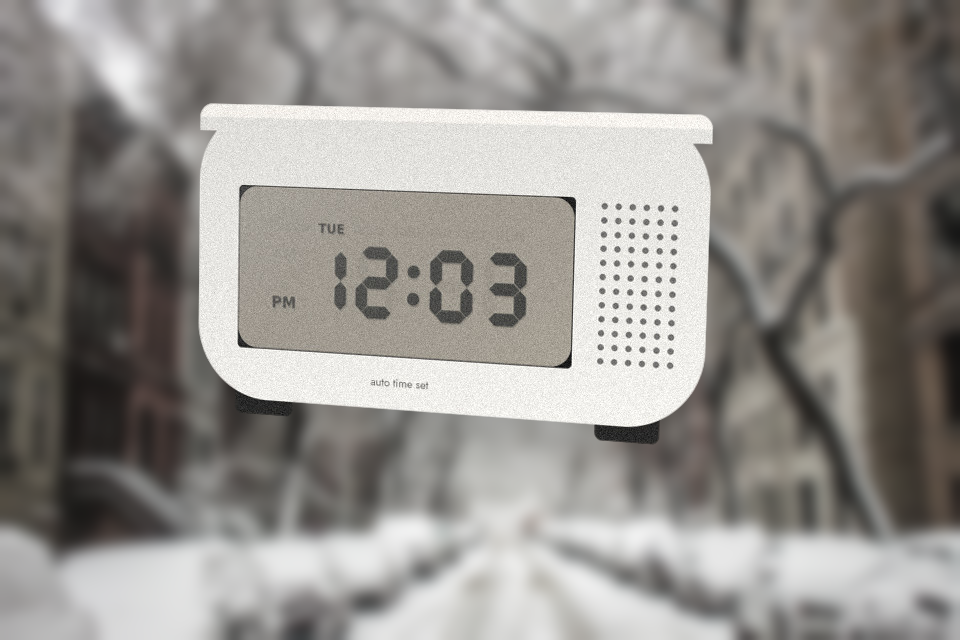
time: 12:03
